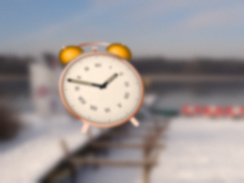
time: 1:48
